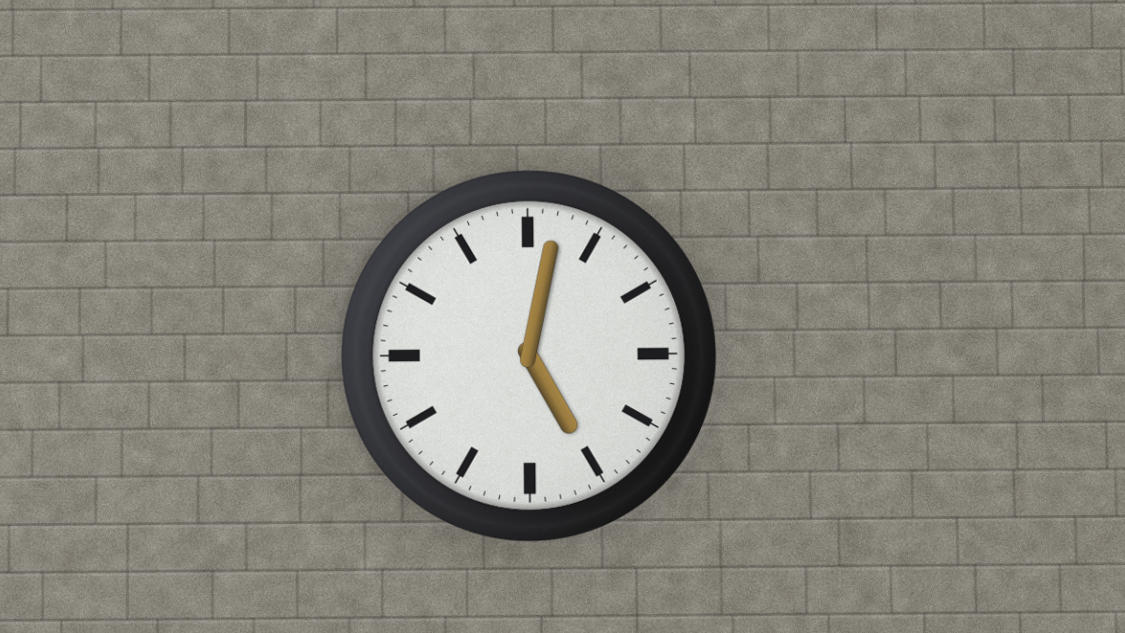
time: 5:02
